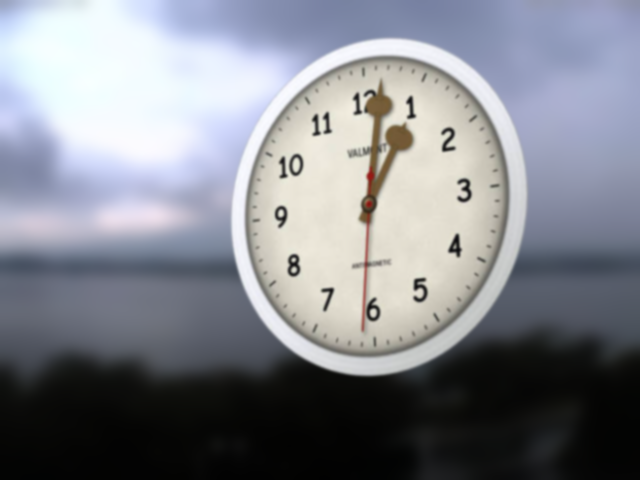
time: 1:01:31
